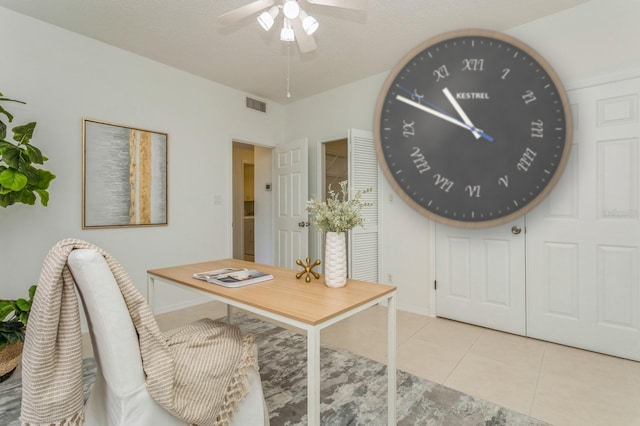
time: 10:48:50
